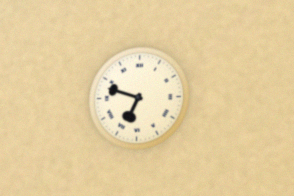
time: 6:48
